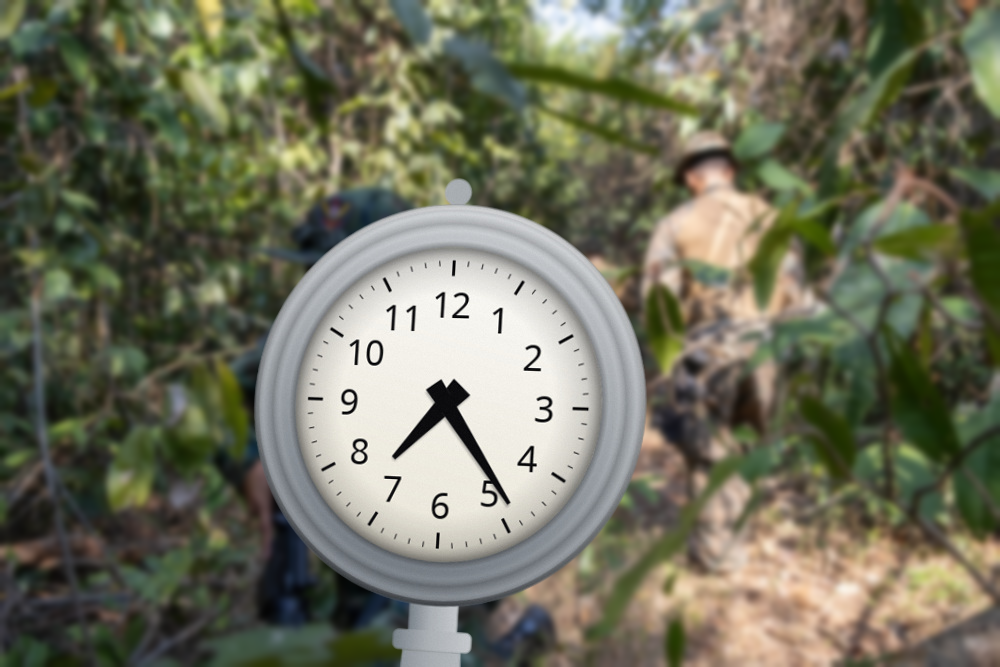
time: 7:24
